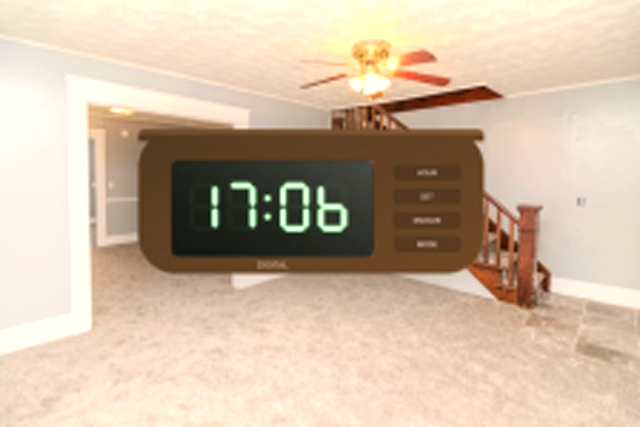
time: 17:06
